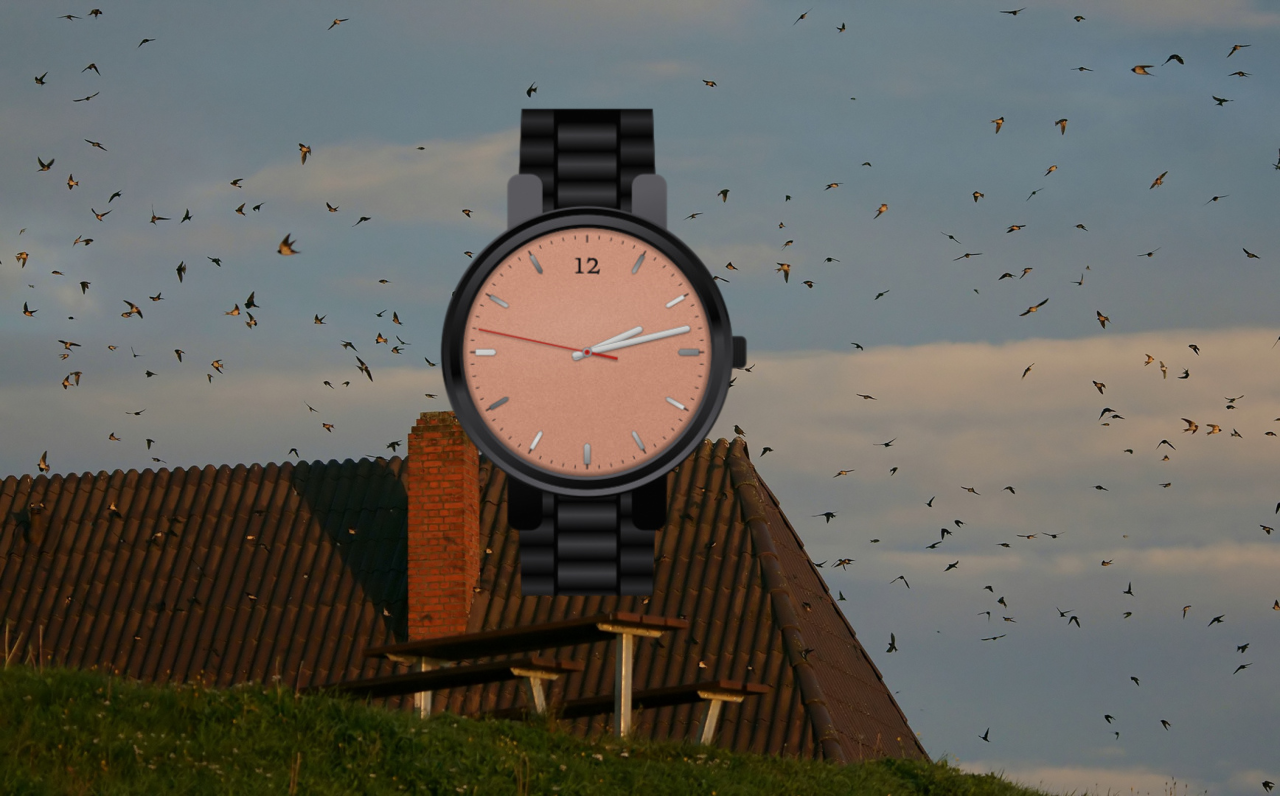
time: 2:12:47
